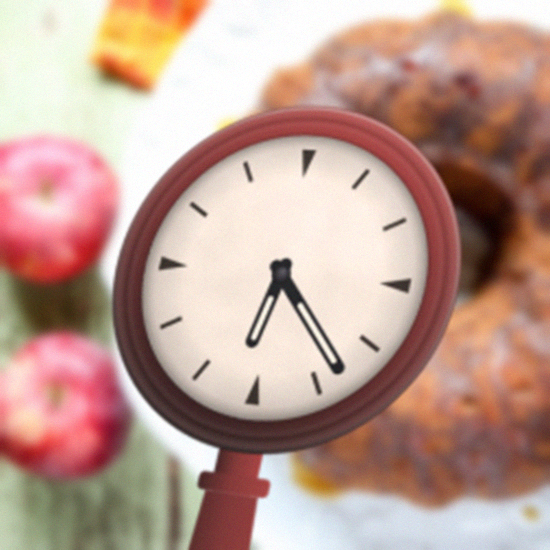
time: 6:23
